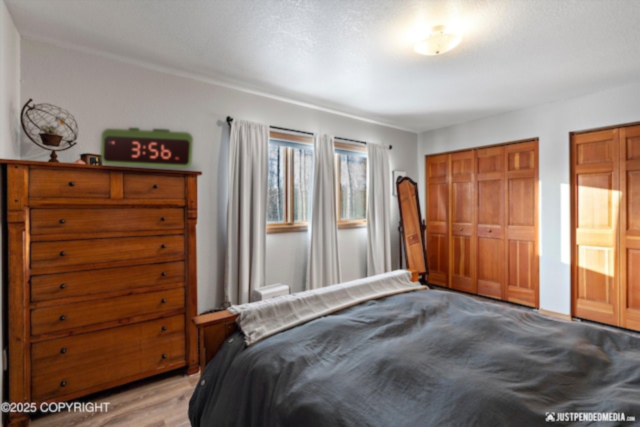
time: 3:56
